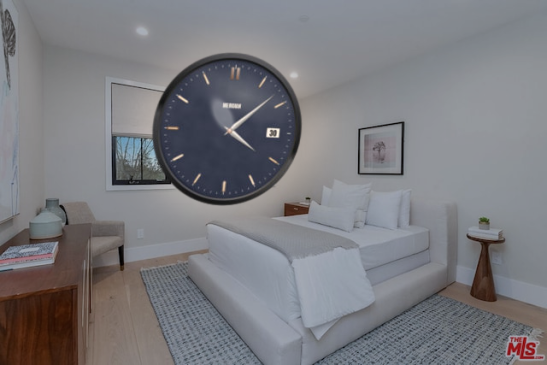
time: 4:08
